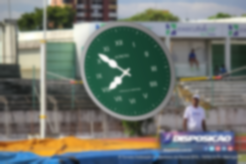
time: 7:52
